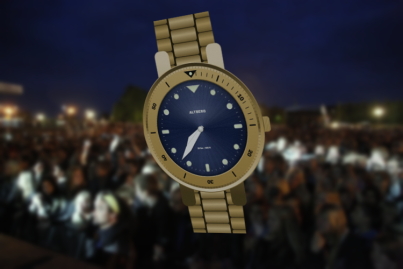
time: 7:37
